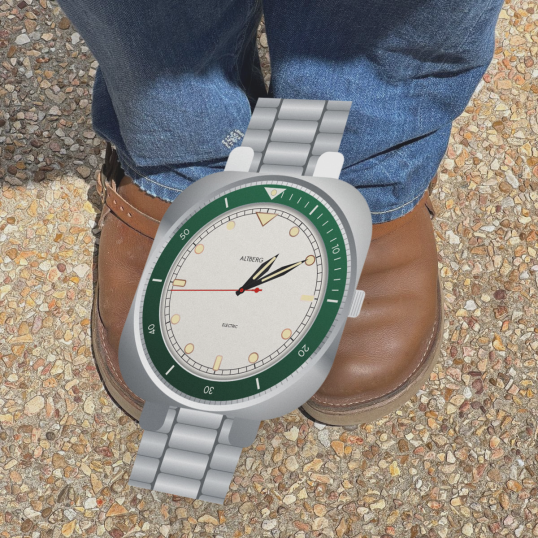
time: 1:09:44
